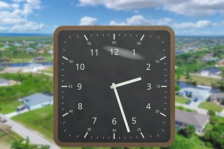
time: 2:27
